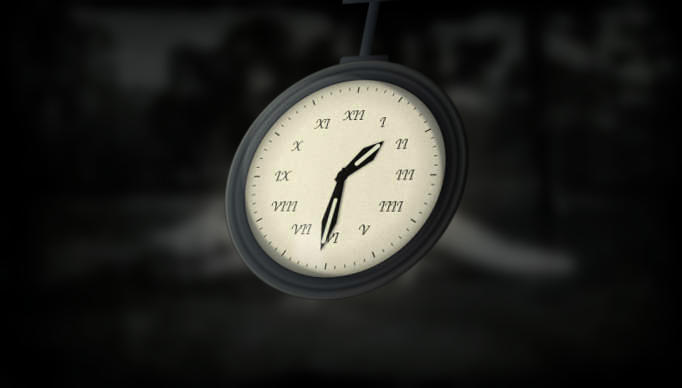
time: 1:31
